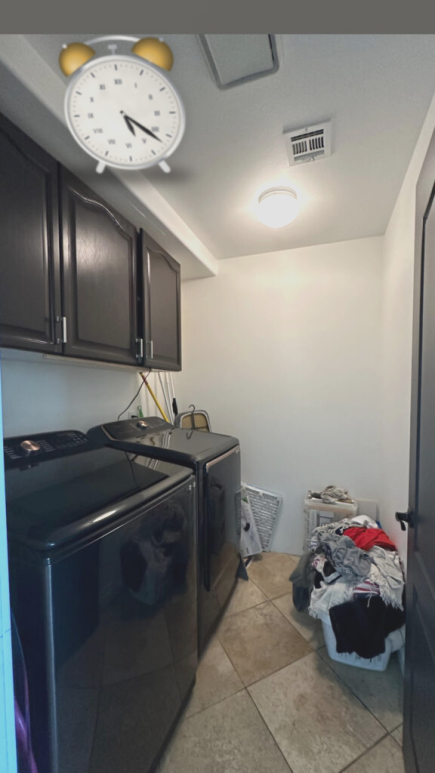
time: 5:22
